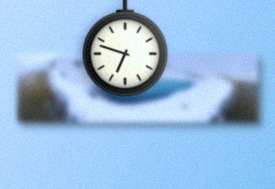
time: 6:48
